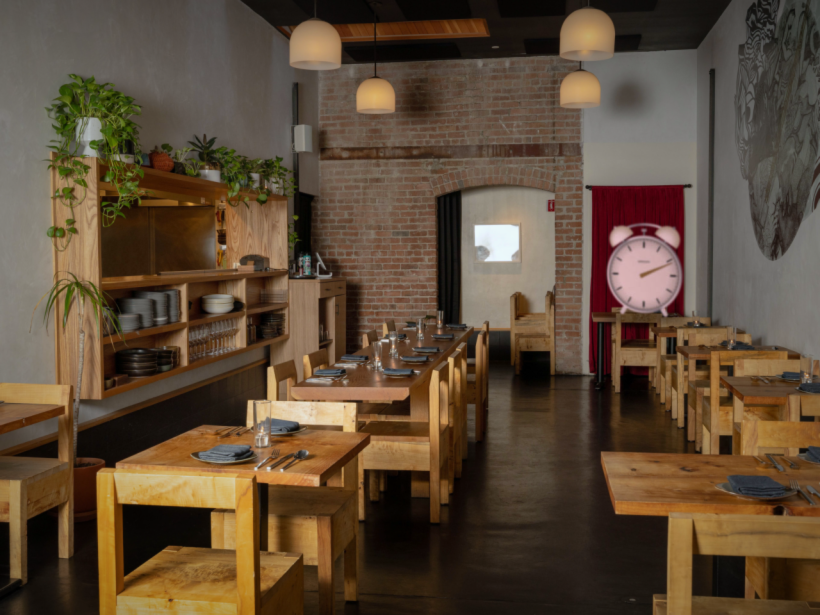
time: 2:11
